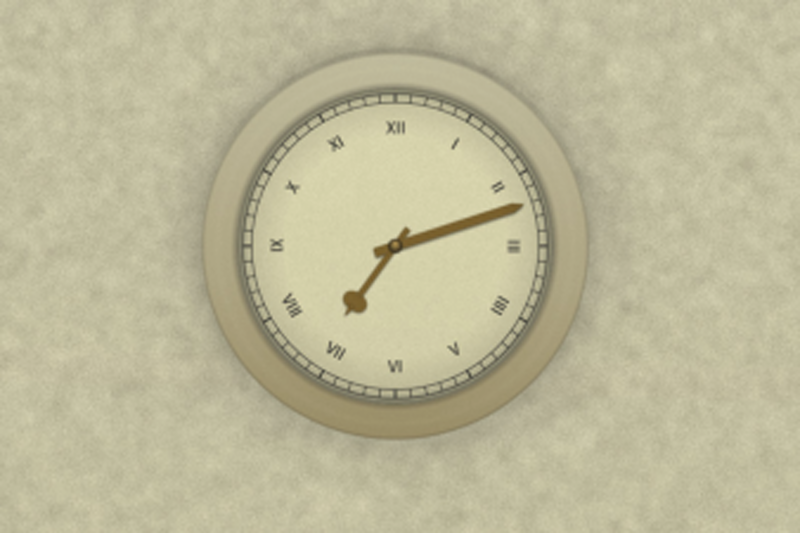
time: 7:12
